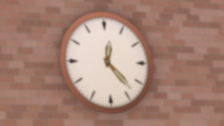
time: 12:23
